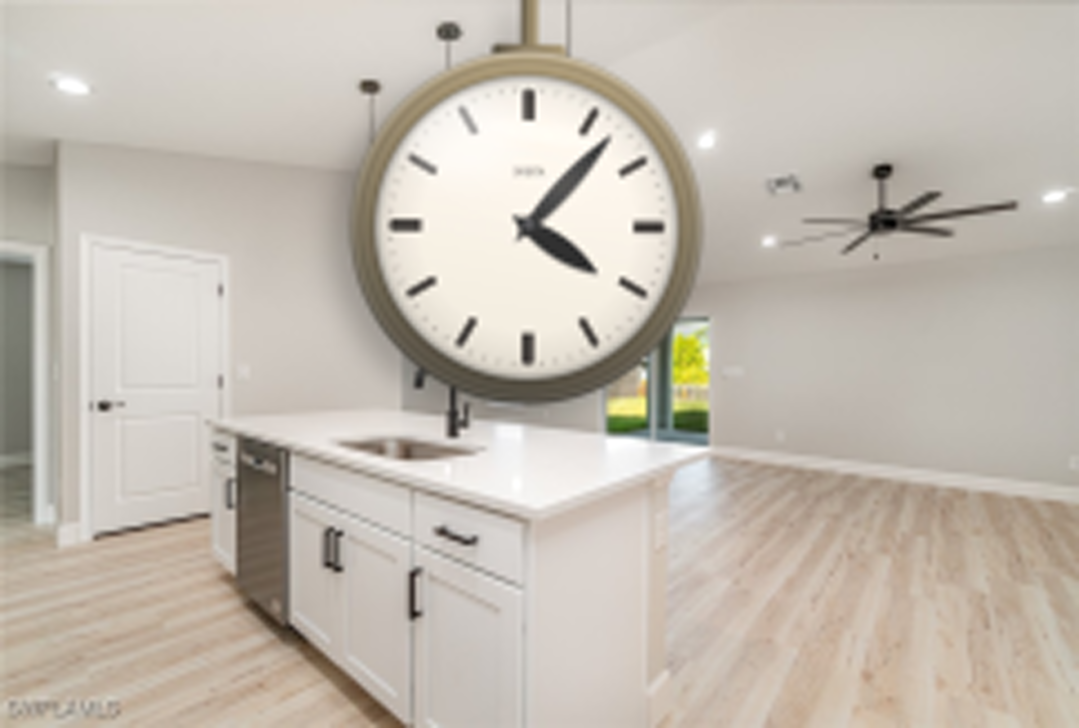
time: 4:07
